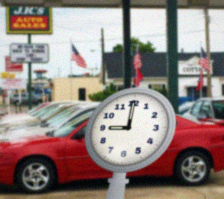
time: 9:00
